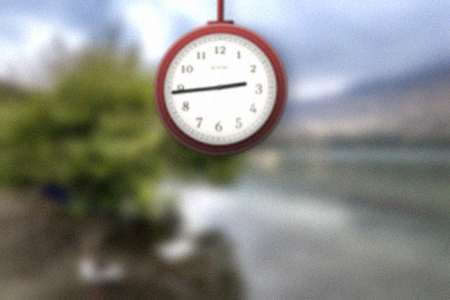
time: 2:44
